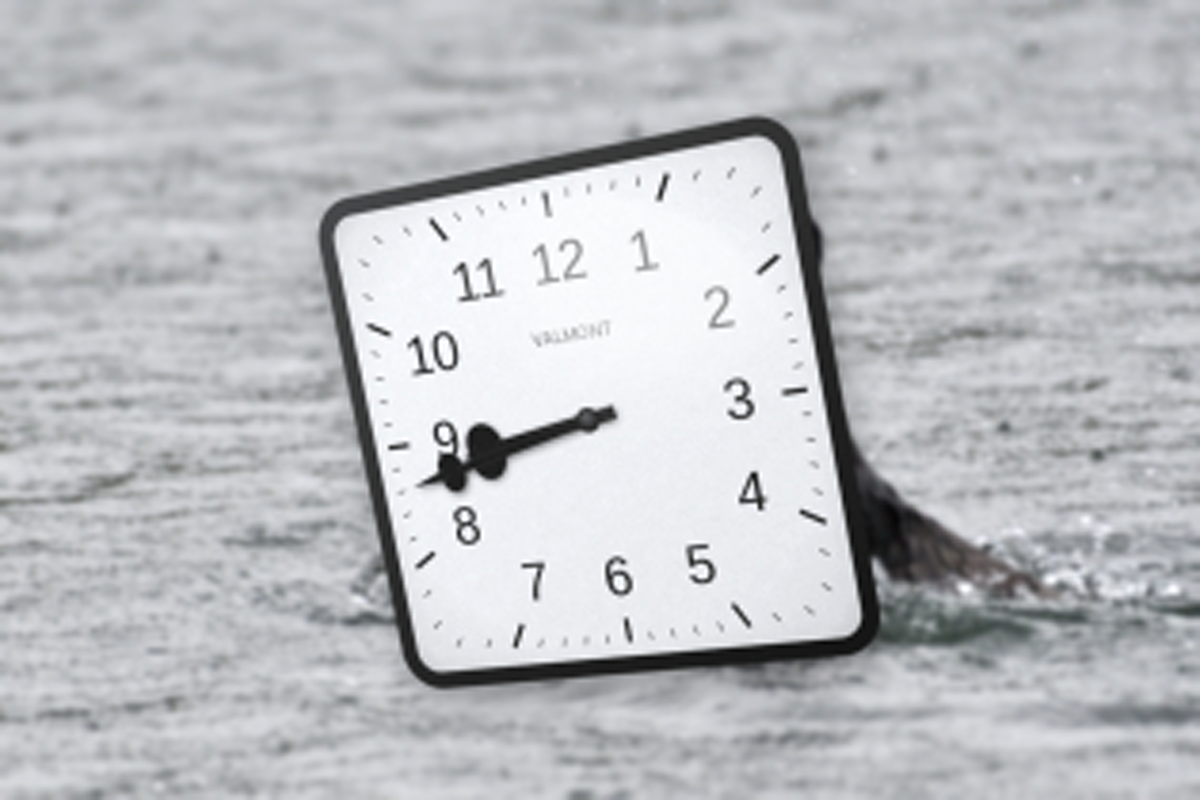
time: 8:43
